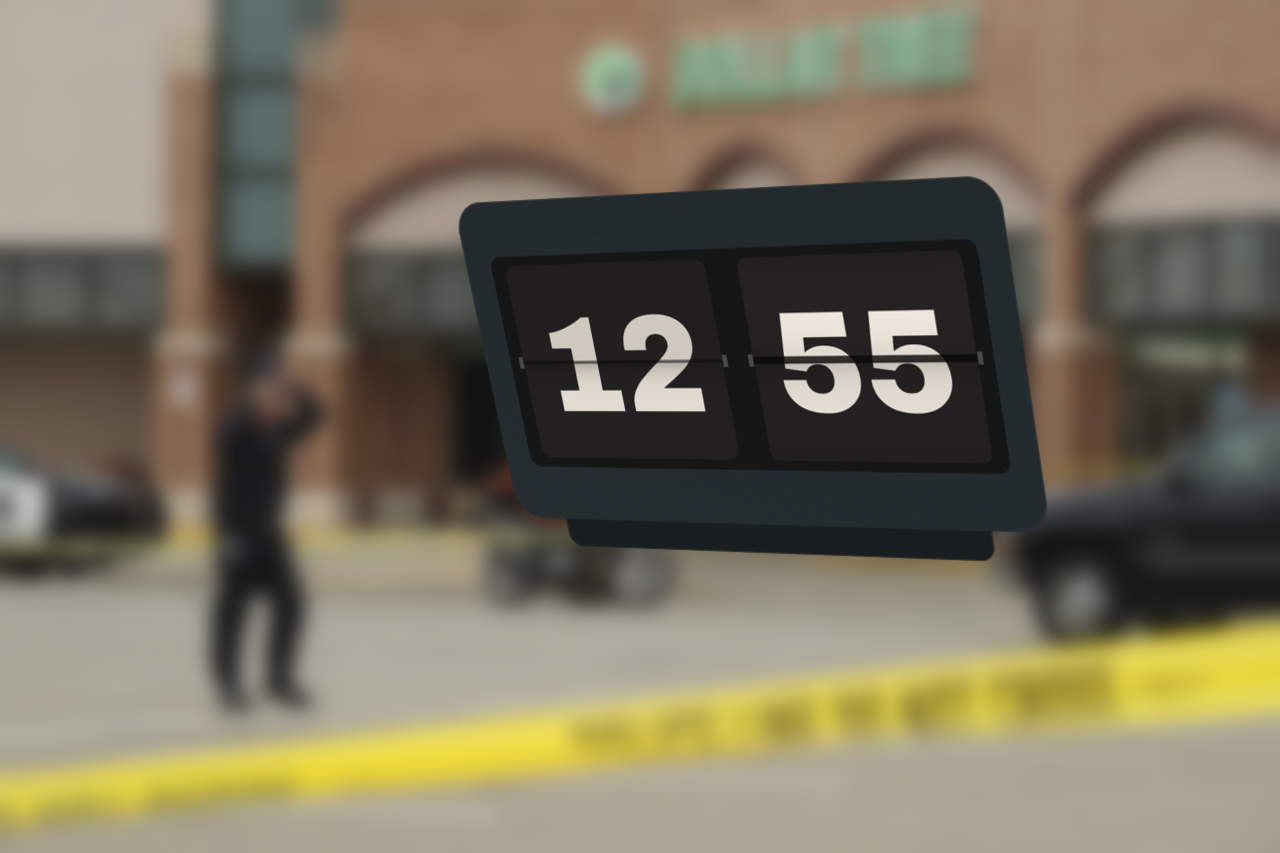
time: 12:55
